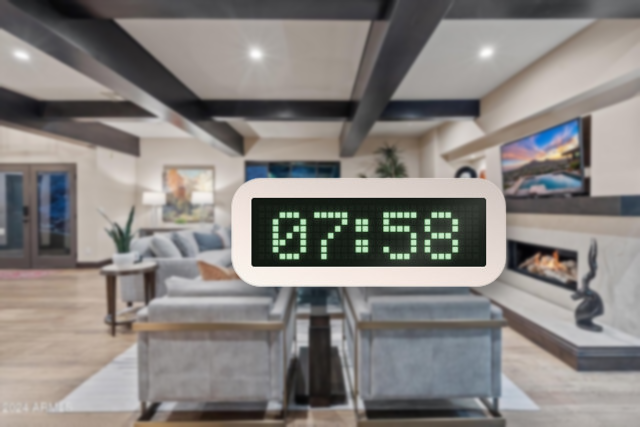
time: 7:58
